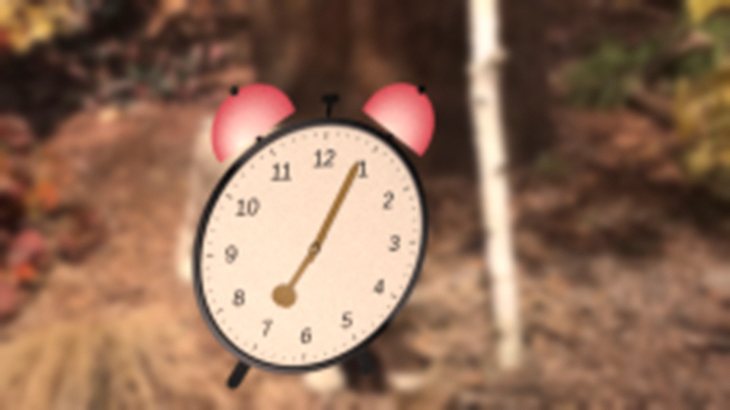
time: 7:04
